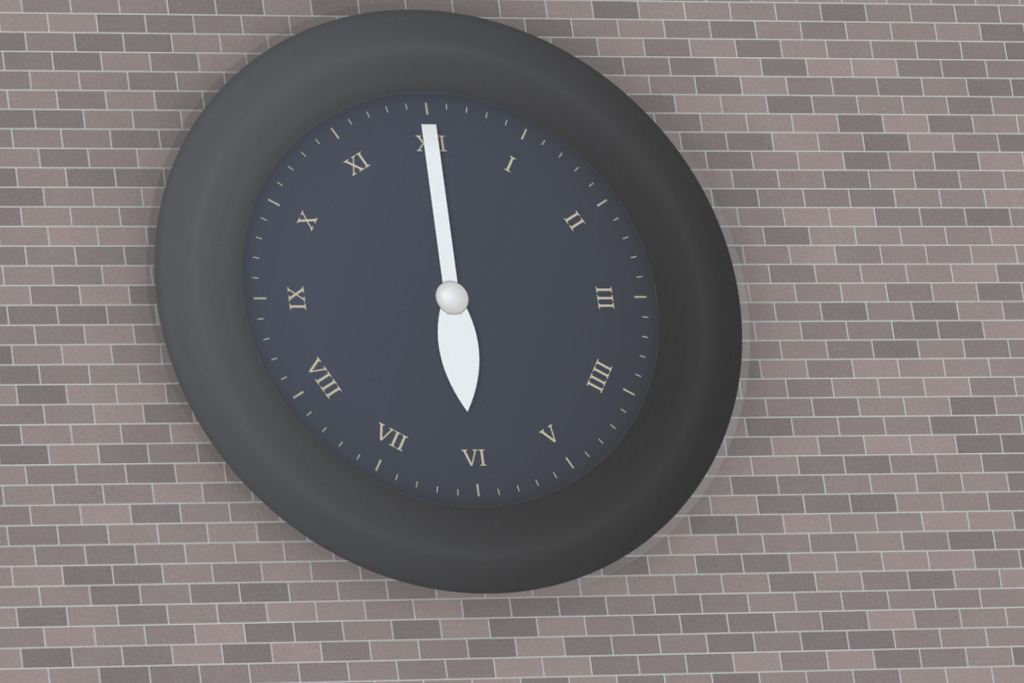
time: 6:00
